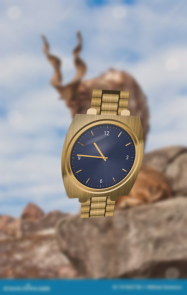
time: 10:46
